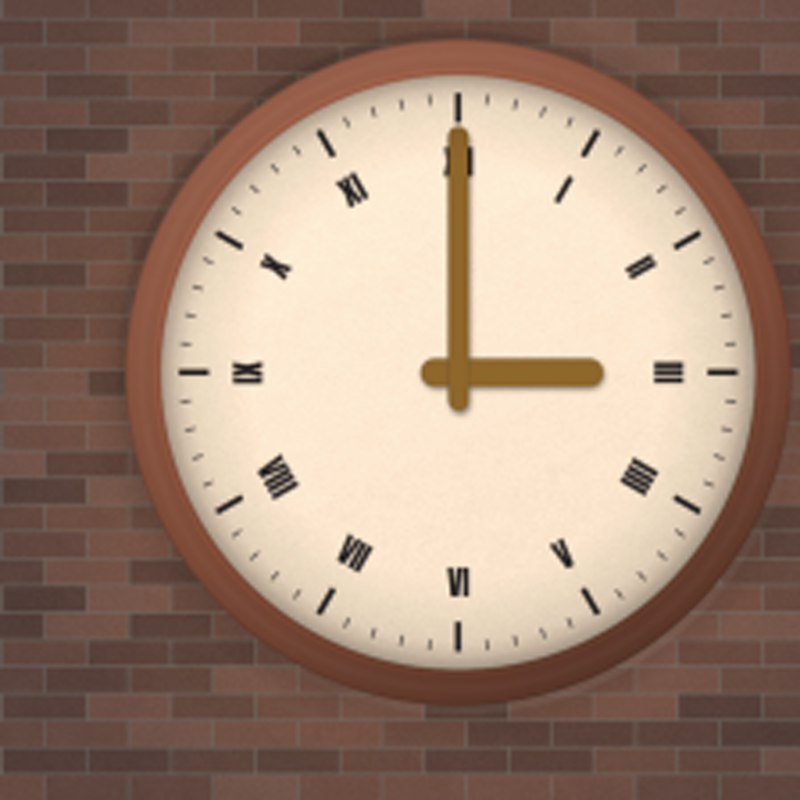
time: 3:00
